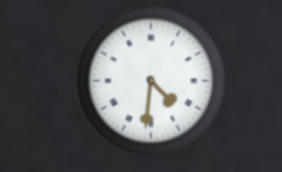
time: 4:31
